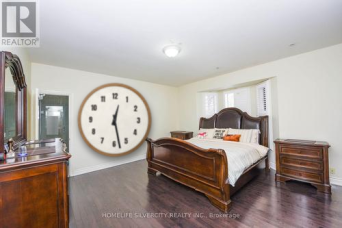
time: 12:28
